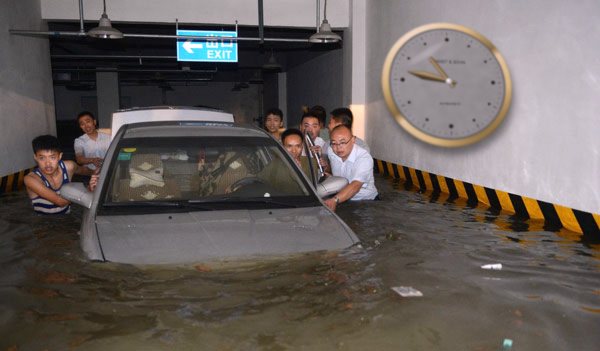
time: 10:47
